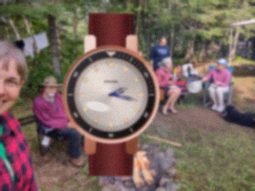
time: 2:17
